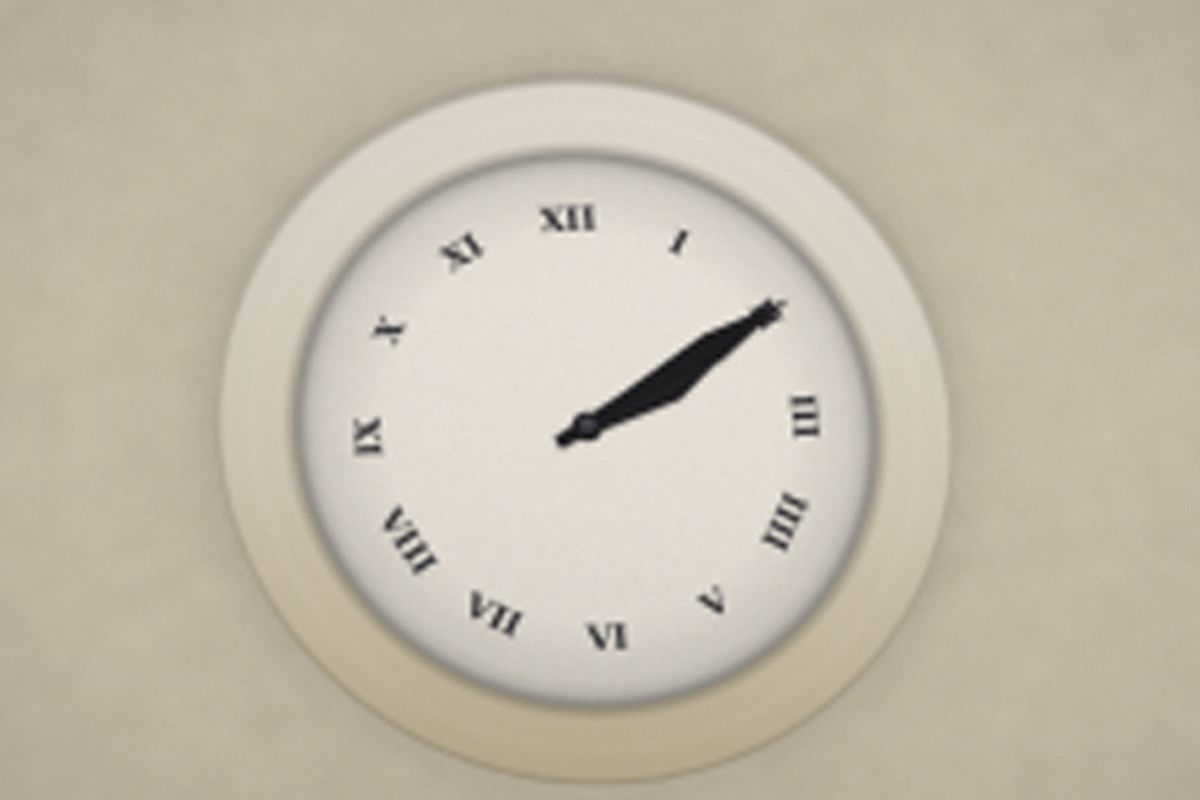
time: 2:10
